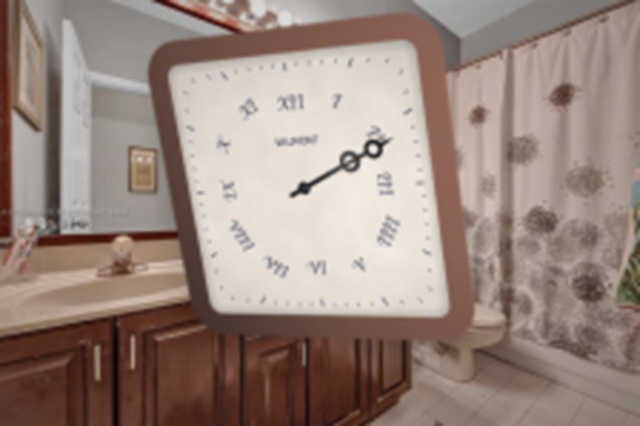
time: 2:11
